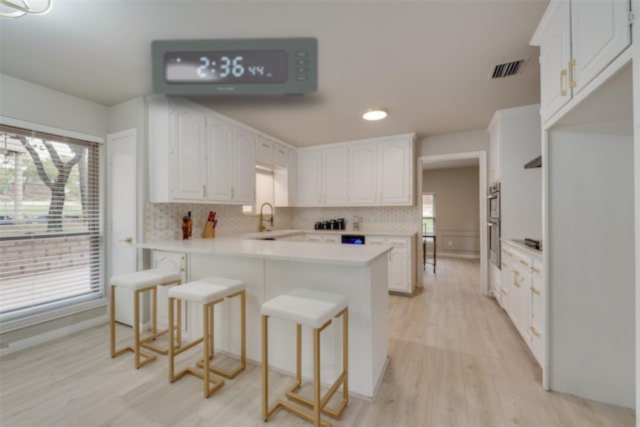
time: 2:36:44
